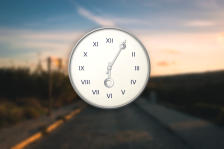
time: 6:05
